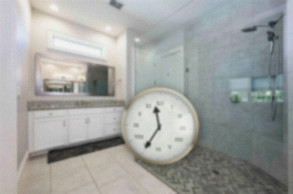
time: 11:35
